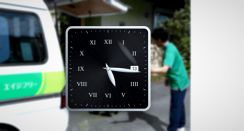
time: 5:16
